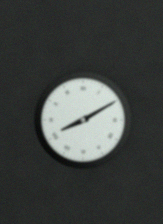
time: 8:10
